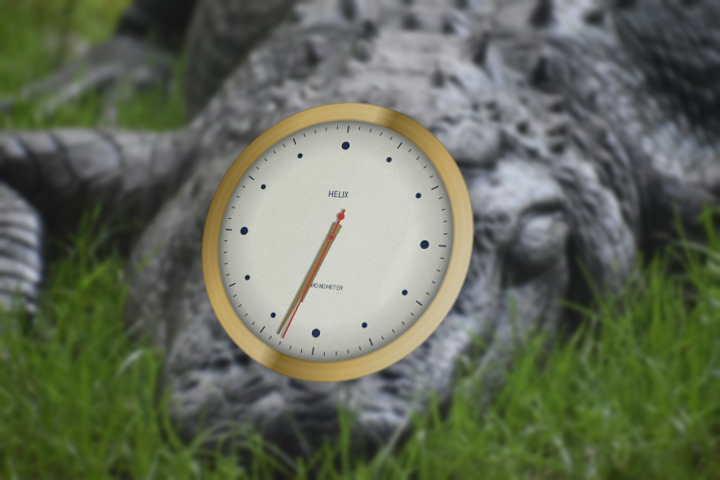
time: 6:33:33
